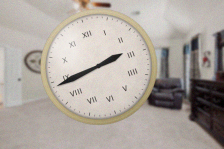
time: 2:44
